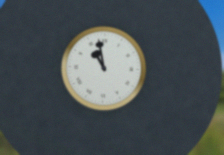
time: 10:58
